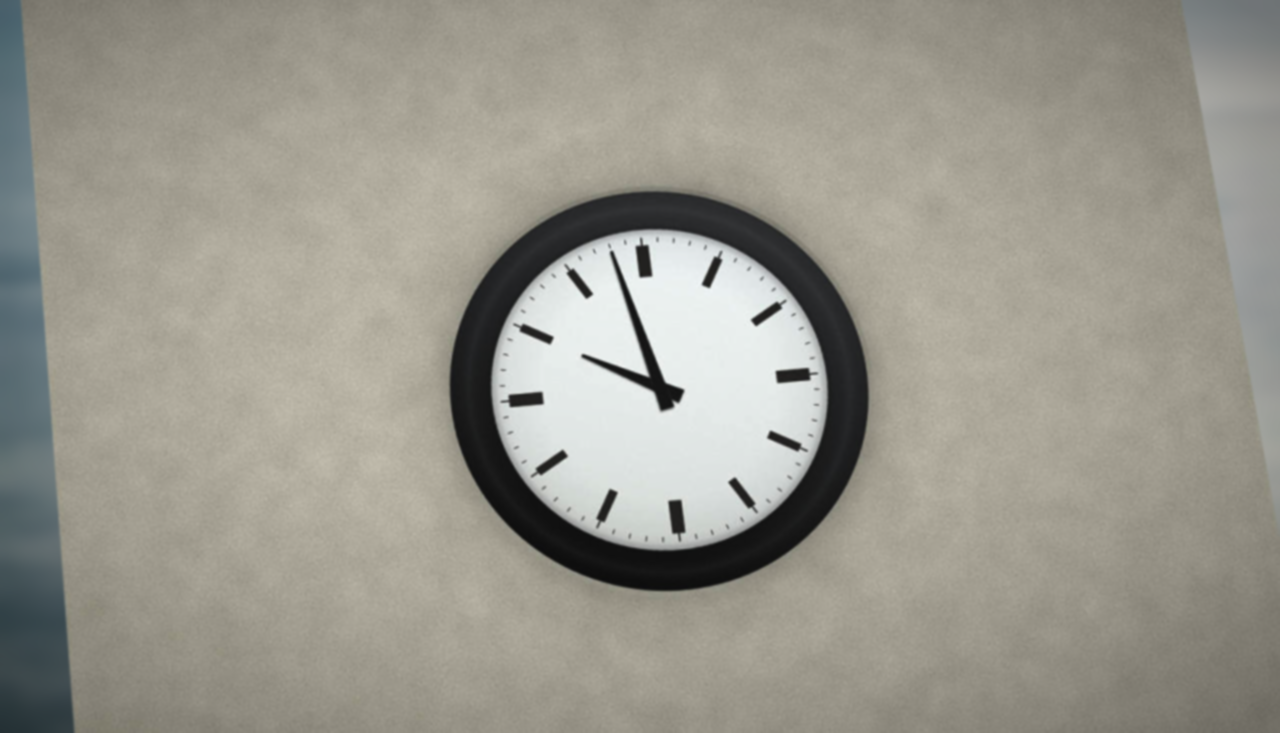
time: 9:58
